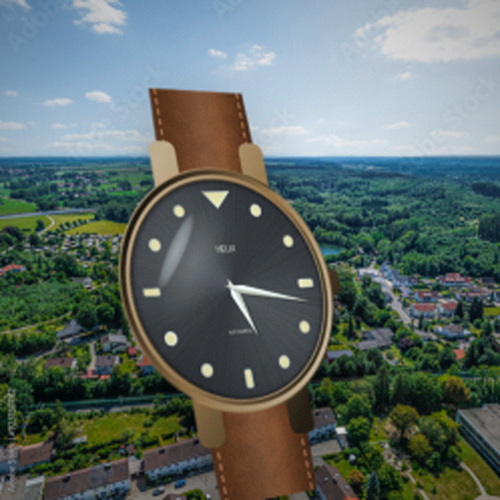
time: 5:17
